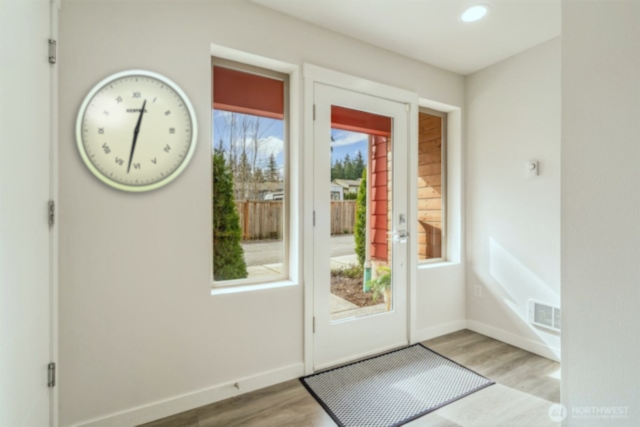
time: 12:32
